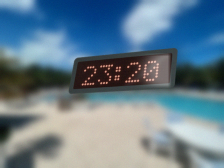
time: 23:20
